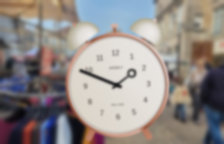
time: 1:49
